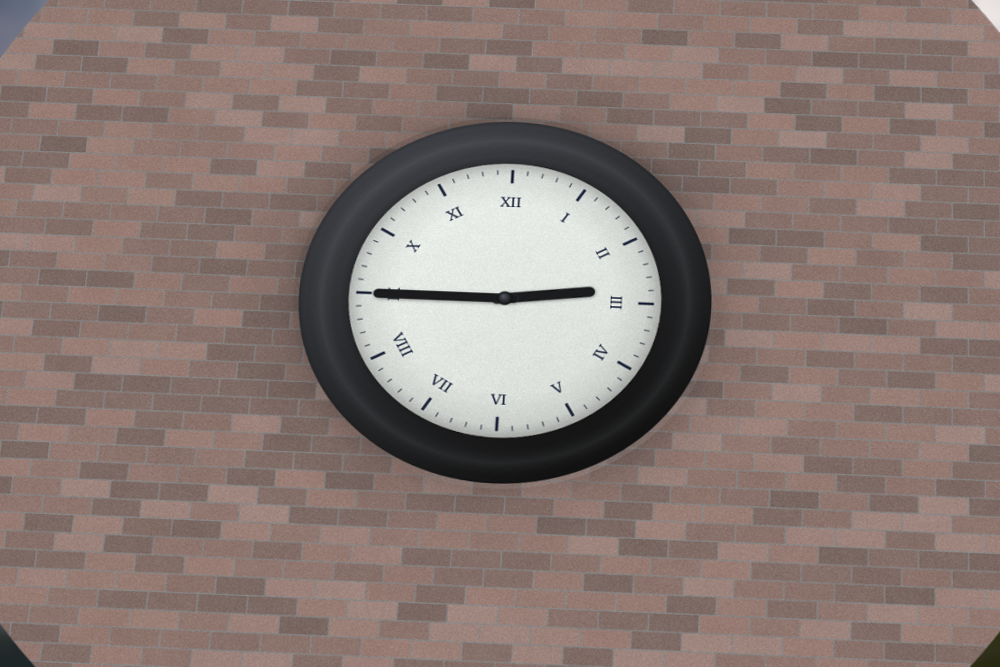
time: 2:45
